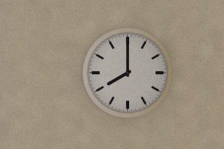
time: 8:00
